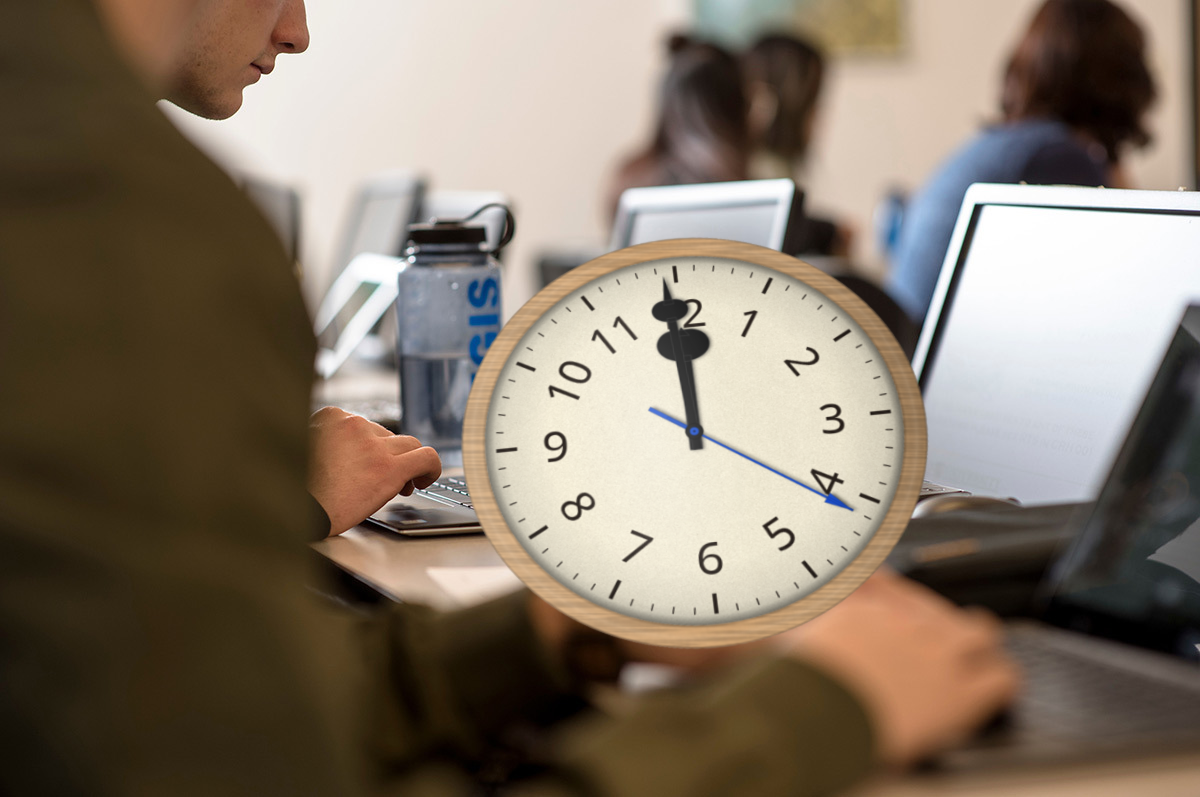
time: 11:59:21
